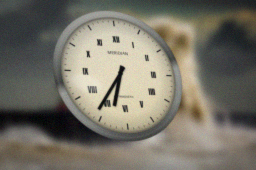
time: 6:36
